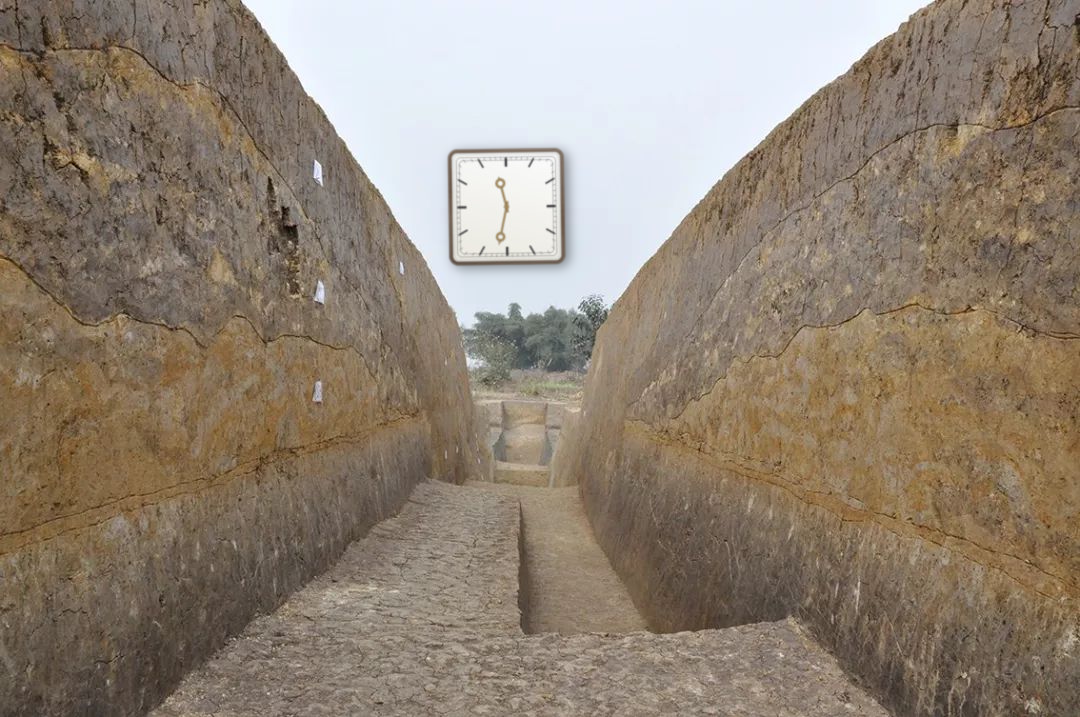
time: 11:32
